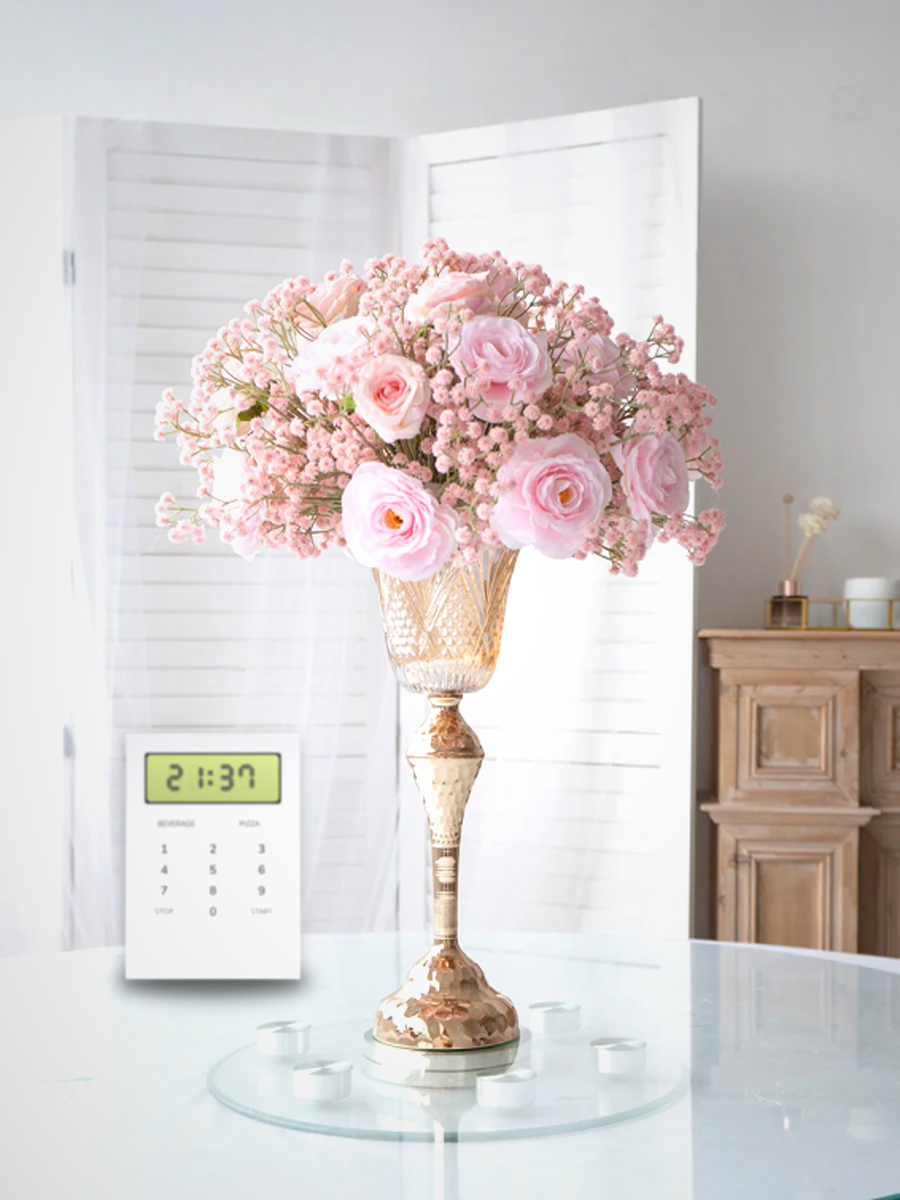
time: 21:37
